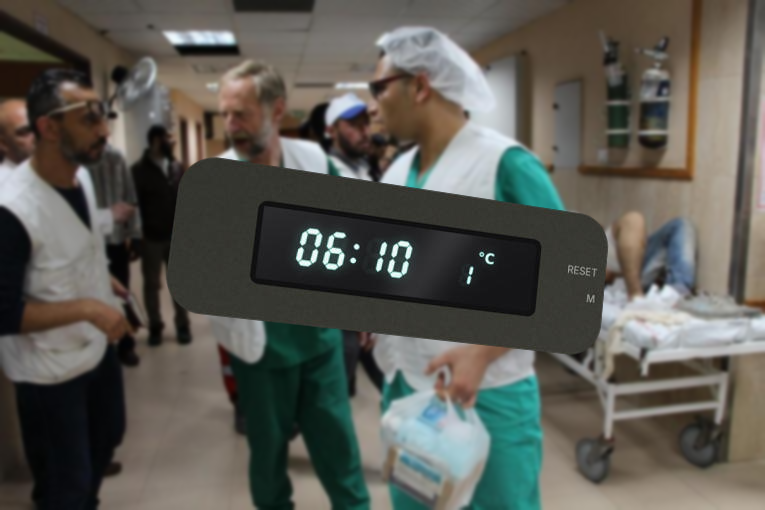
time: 6:10
